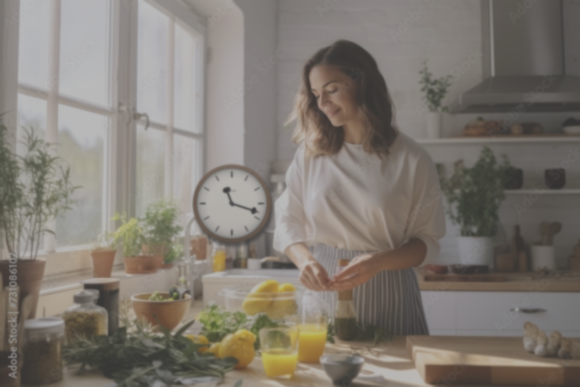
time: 11:18
